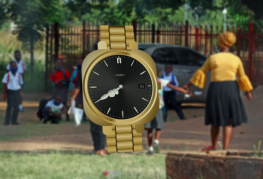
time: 7:40
